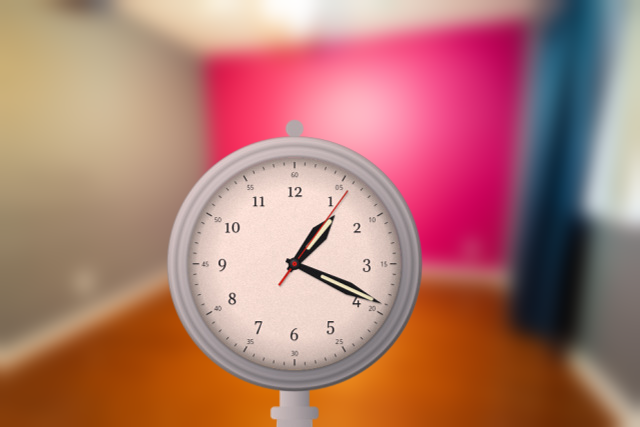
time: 1:19:06
